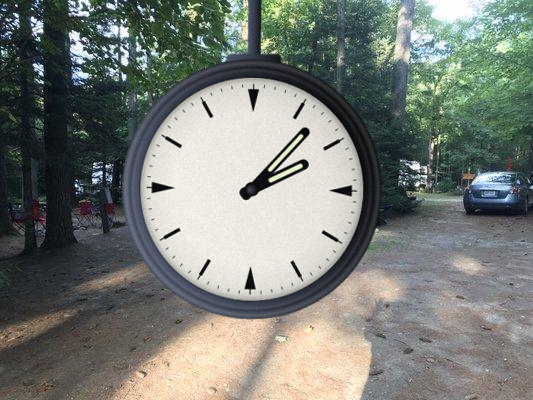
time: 2:07
